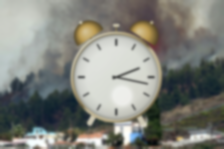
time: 2:17
